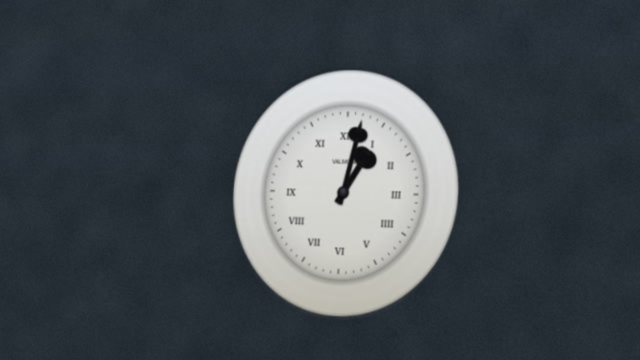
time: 1:02
